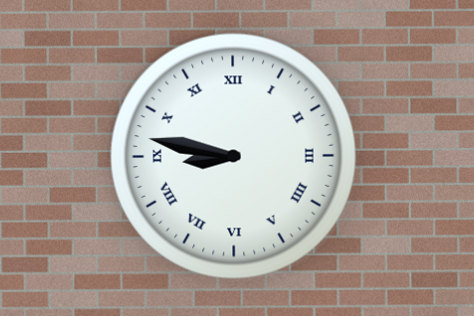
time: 8:47
